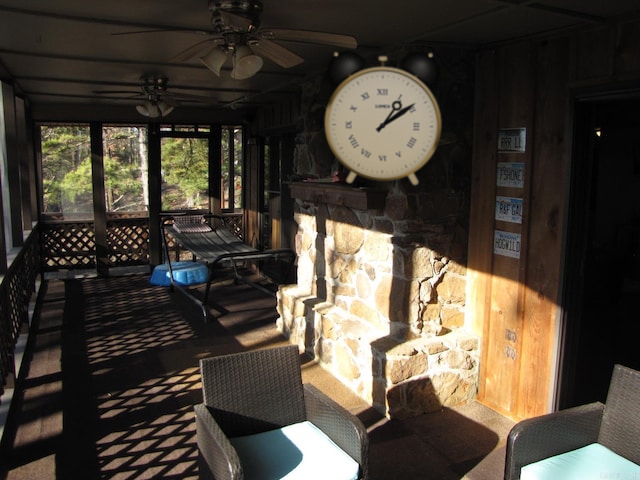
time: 1:09
